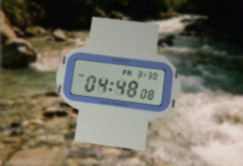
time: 4:48:08
